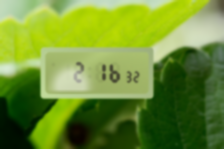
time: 2:16:32
